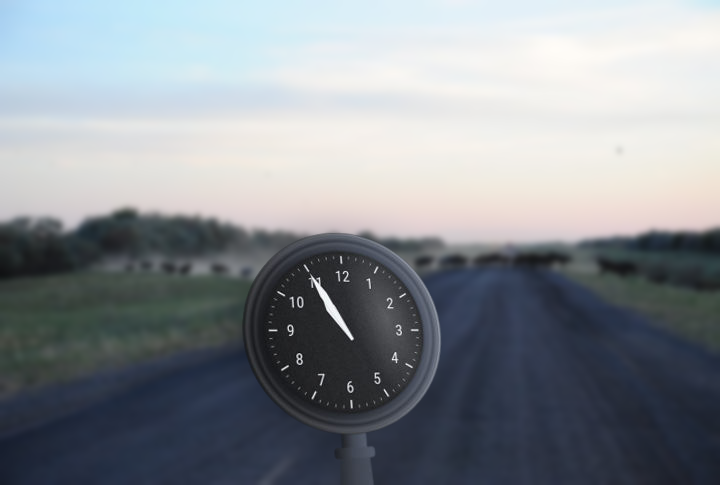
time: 10:55
